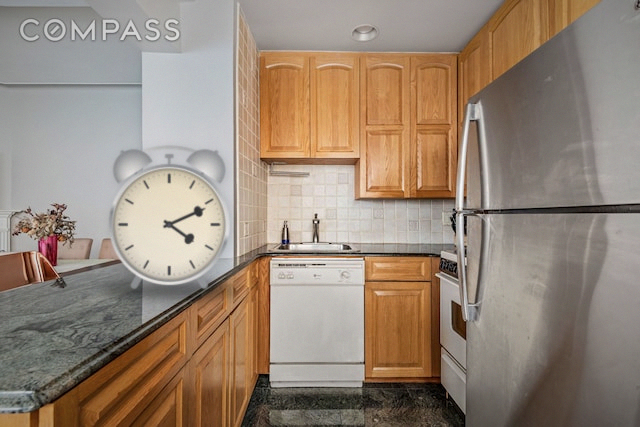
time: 4:11
